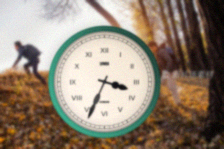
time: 3:34
